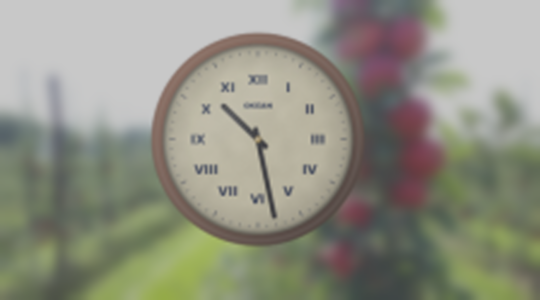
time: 10:28
